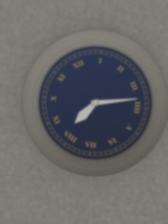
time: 8:18
